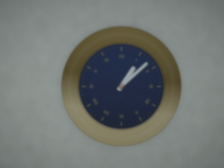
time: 1:08
